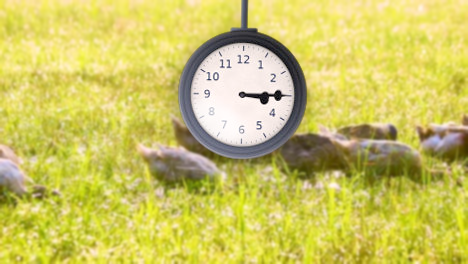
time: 3:15
